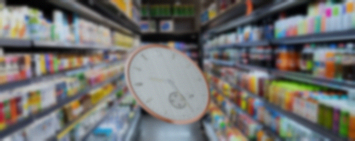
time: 9:27
